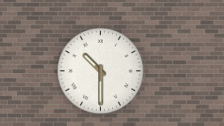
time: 10:30
